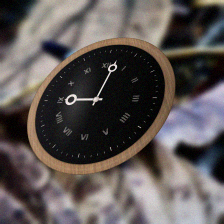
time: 9:02
